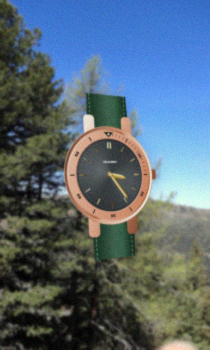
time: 3:24
